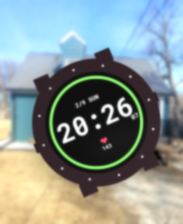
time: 20:26
